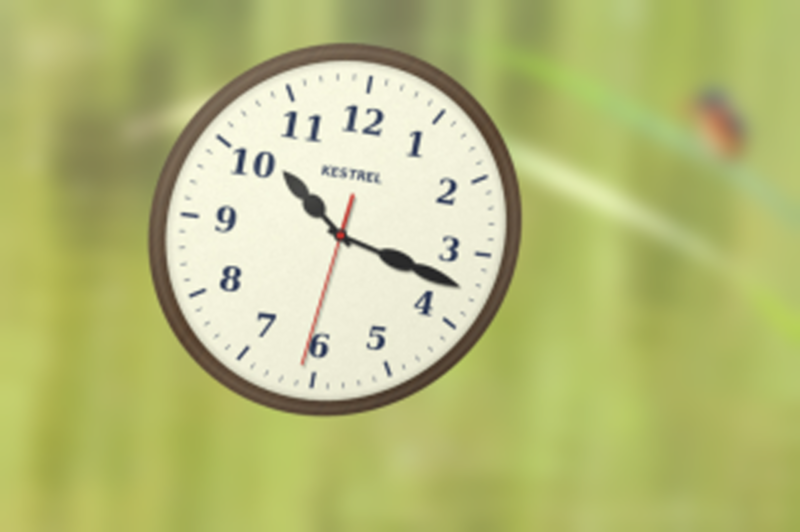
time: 10:17:31
